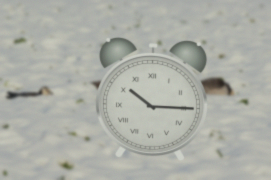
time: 10:15
